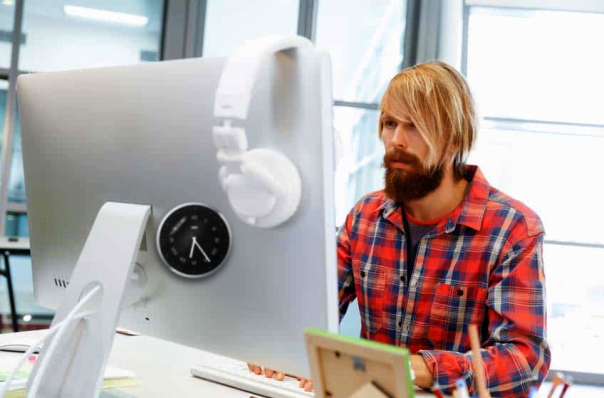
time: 6:24
